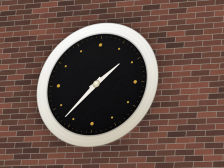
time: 1:37
